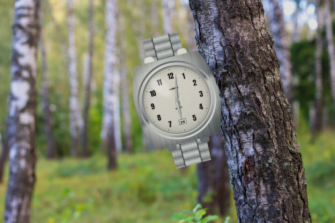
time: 6:02
